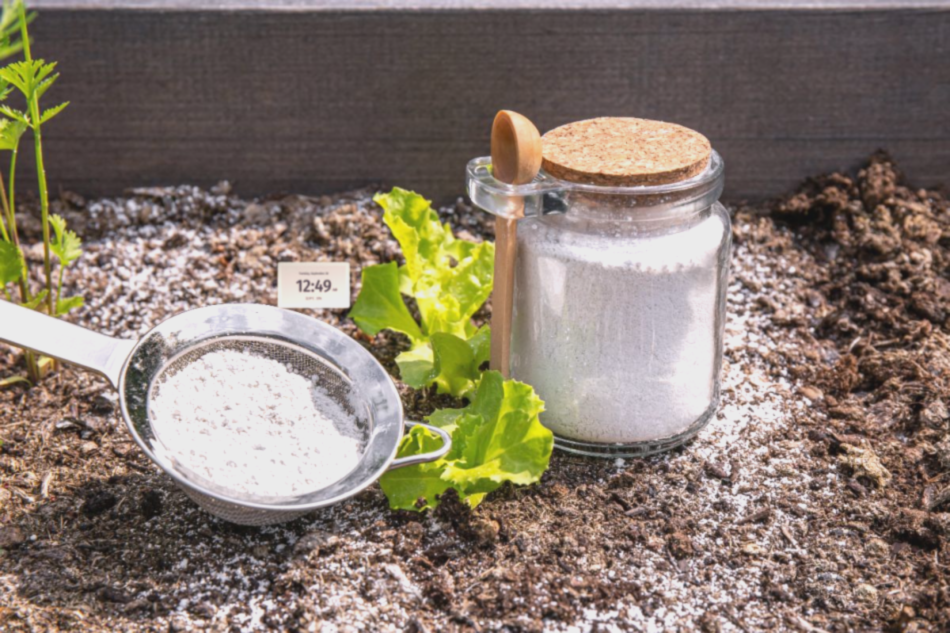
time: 12:49
